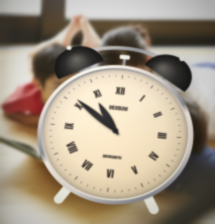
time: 10:51
